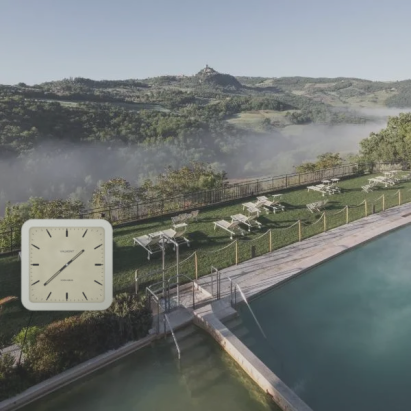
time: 1:38
